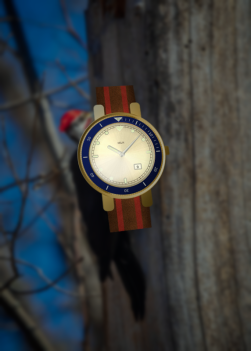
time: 10:08
